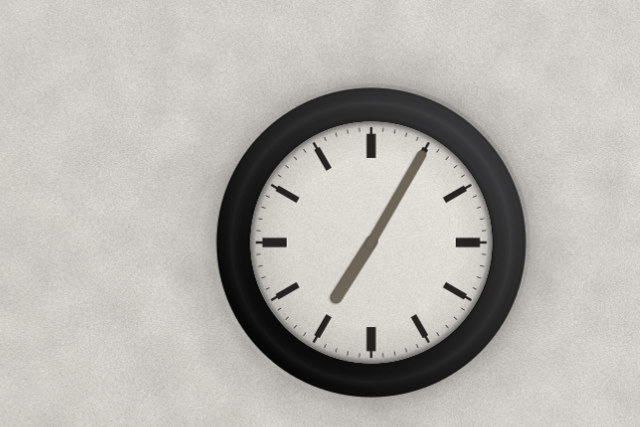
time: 7:05
